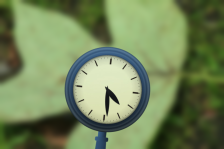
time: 4:29
